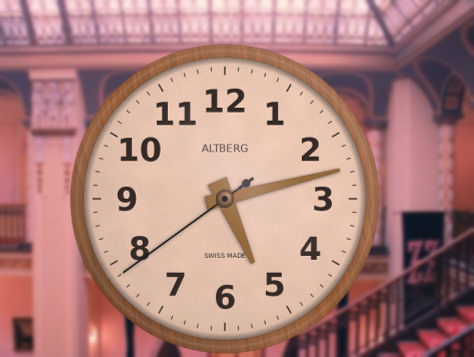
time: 5:12:39
